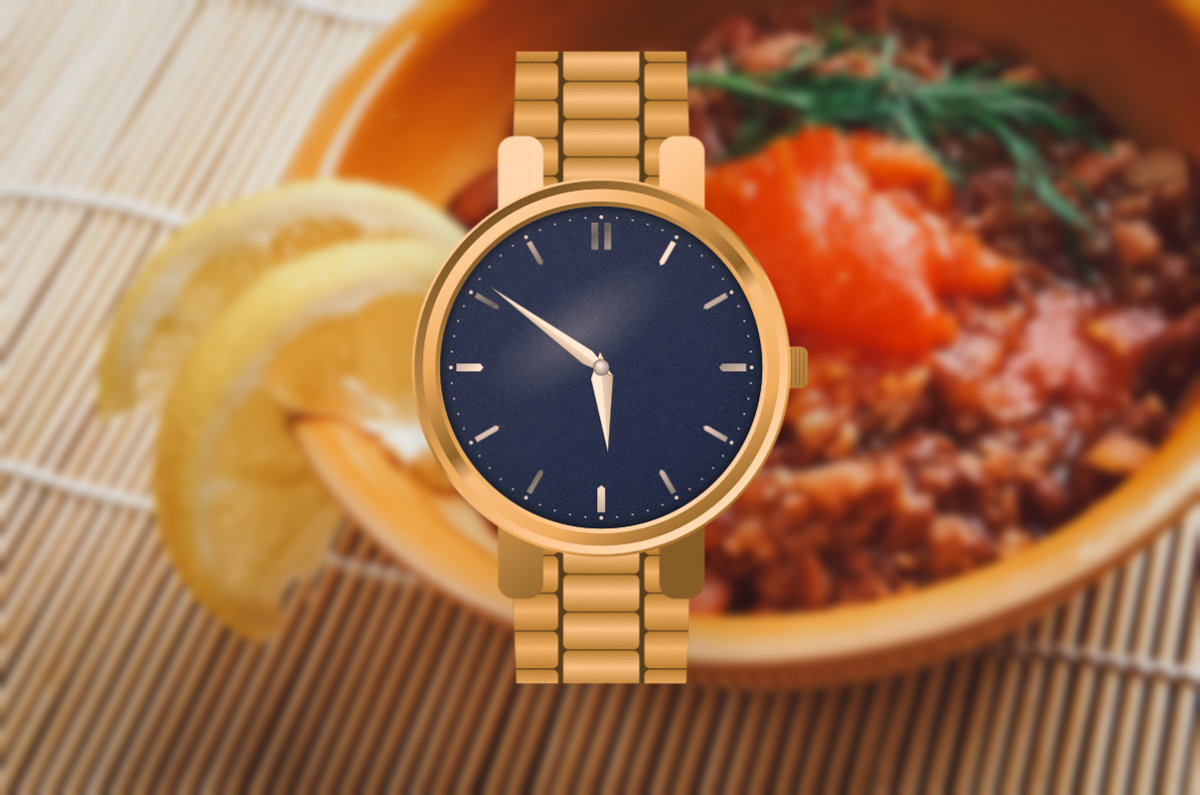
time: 5:51
